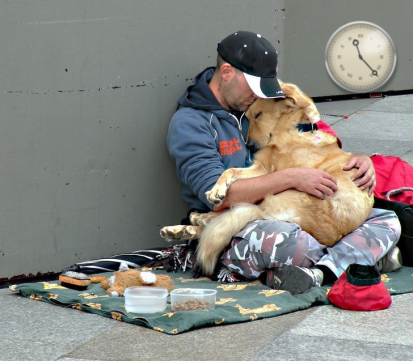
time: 11:23
